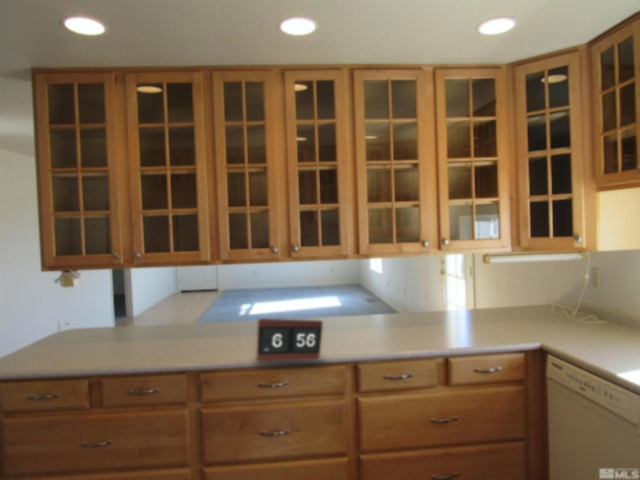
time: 6:56
